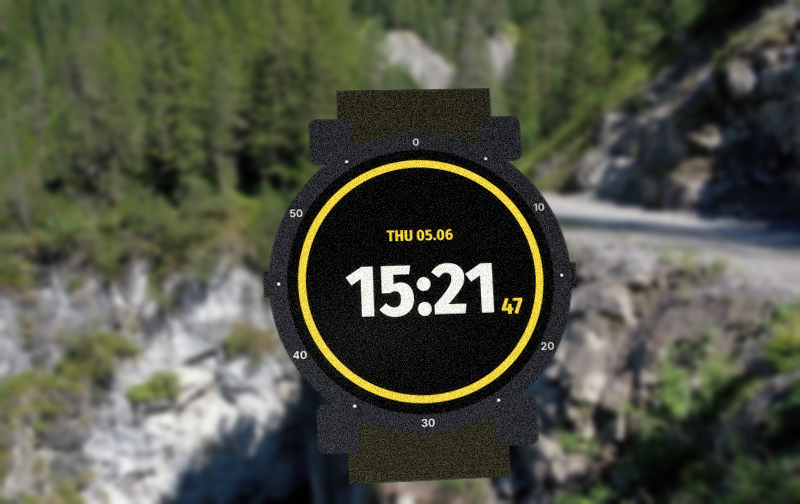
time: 15:21:47
